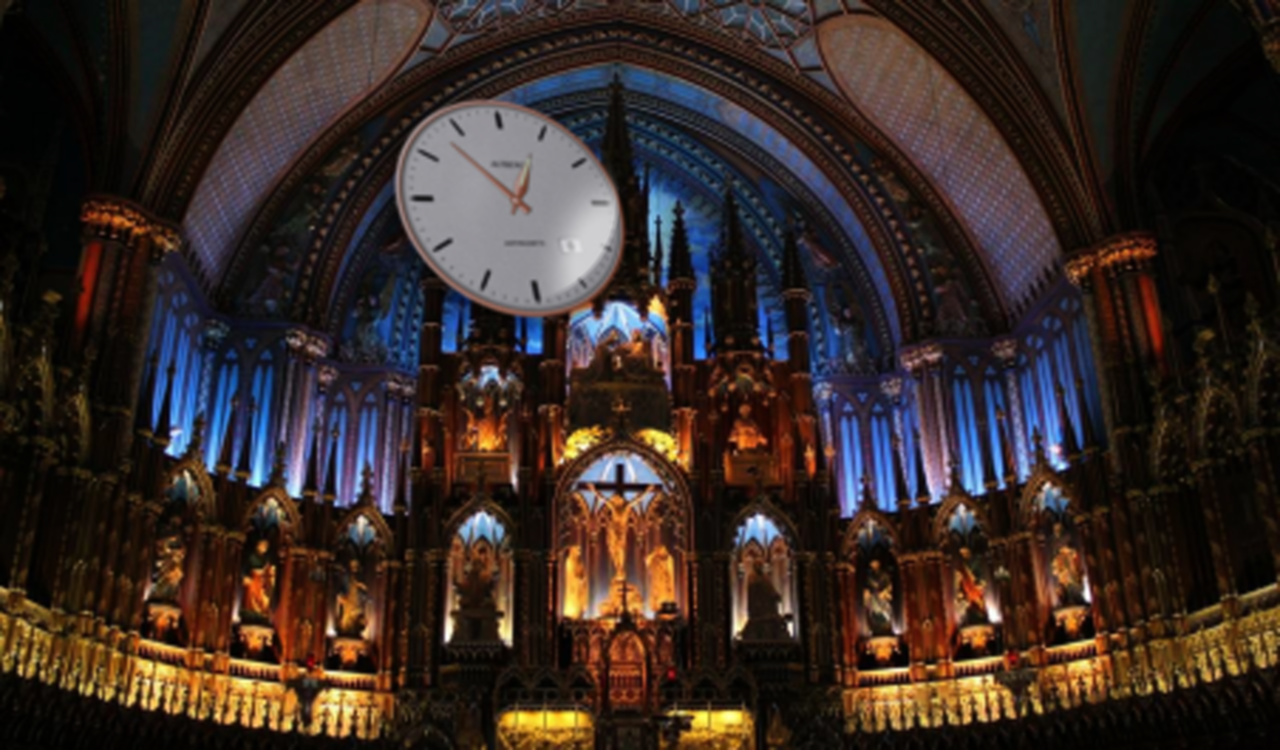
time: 12:53
